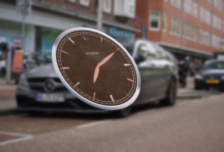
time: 7:10
